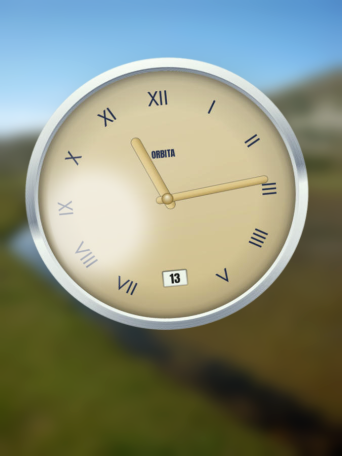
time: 11:14
